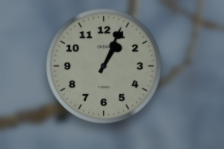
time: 1:04
